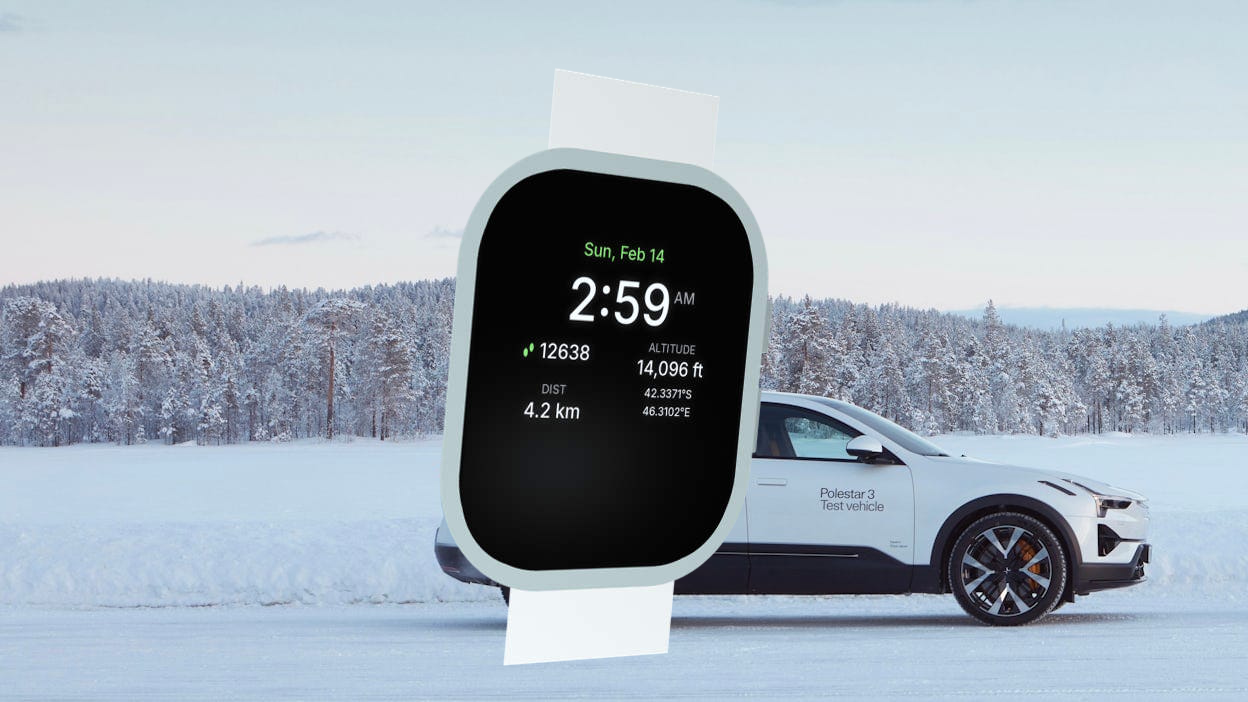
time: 2:59
